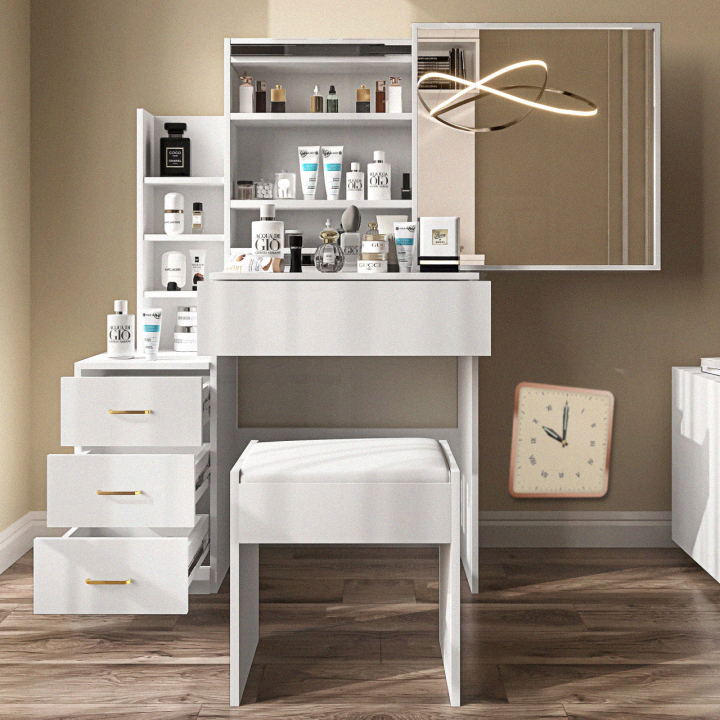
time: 10:00
